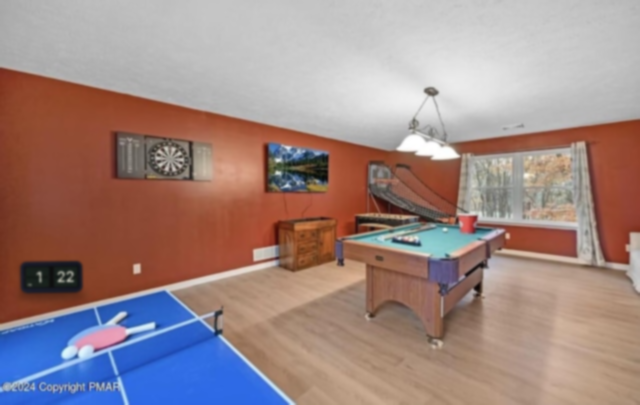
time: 1:22
